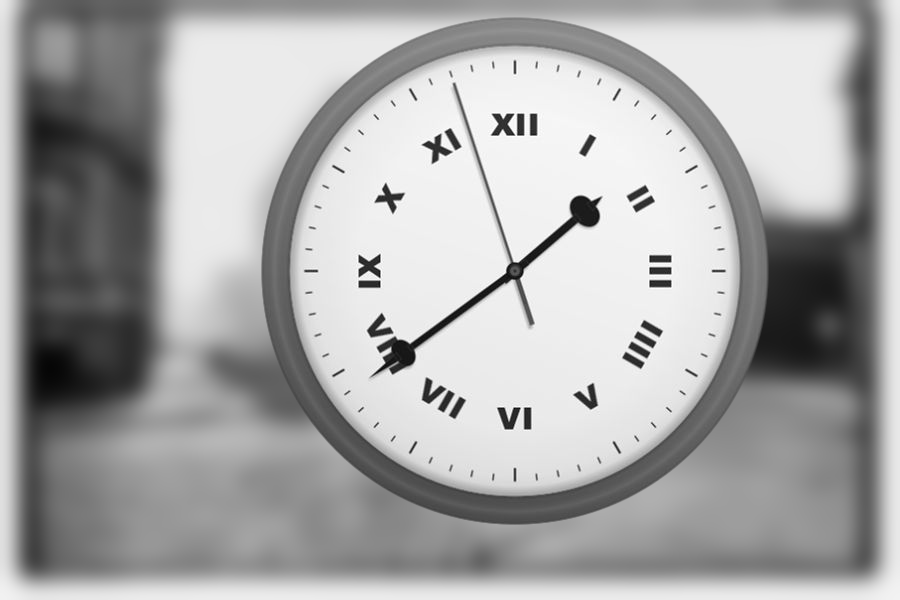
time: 1:38:57
